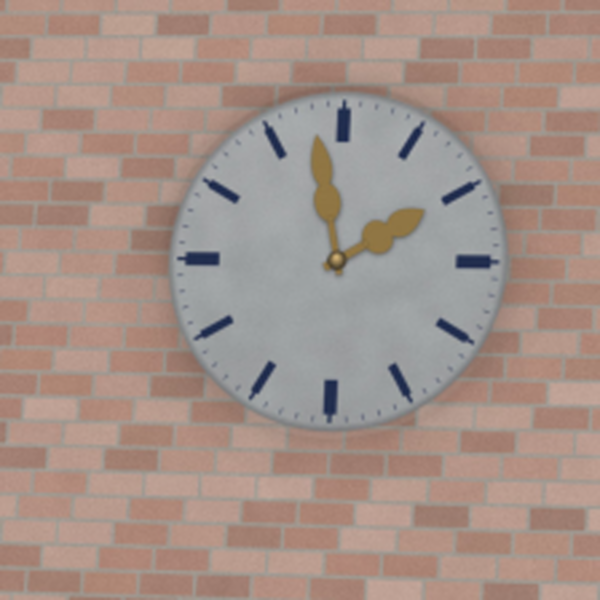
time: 1:58
